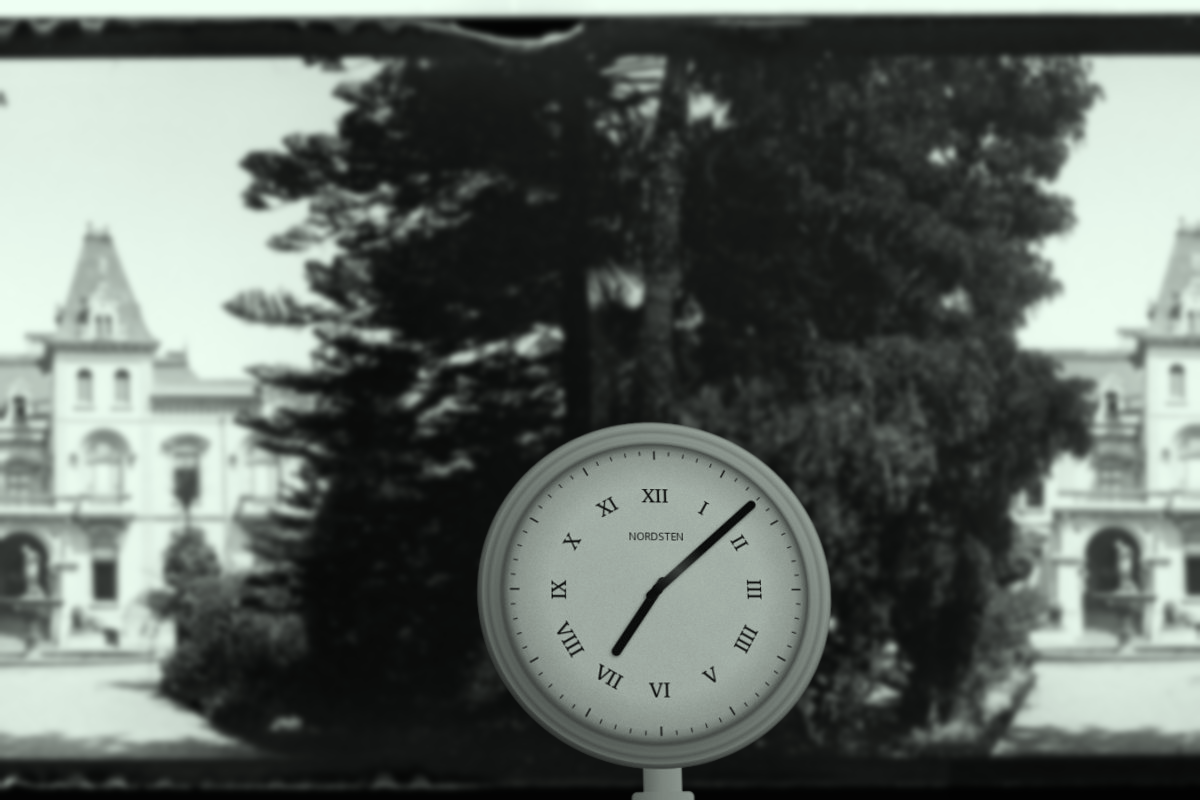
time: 7:08
